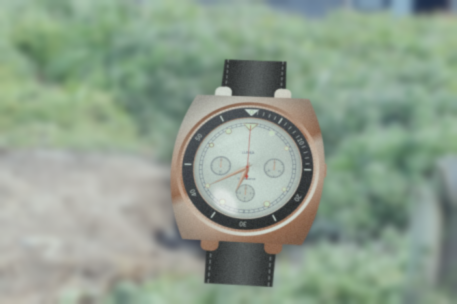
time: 6:40
